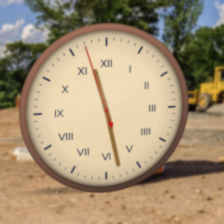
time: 11:27:57
